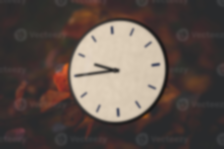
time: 9:45
